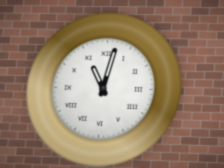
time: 11:02
